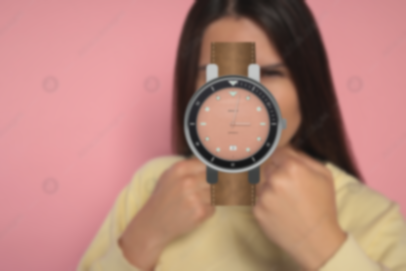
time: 3:02
